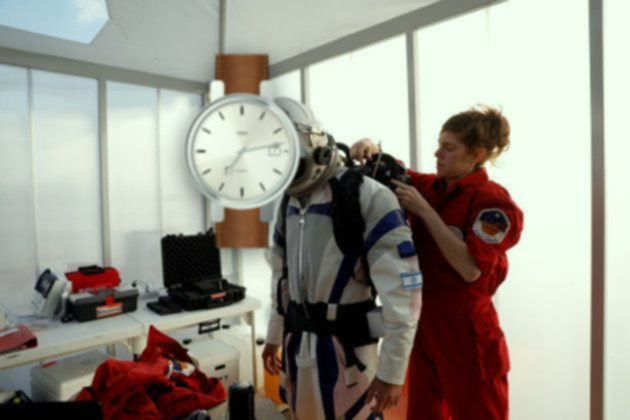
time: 7:13
